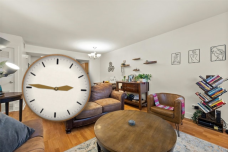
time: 2:46
